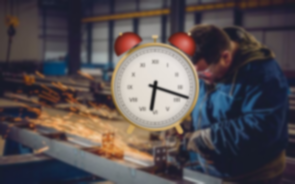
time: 6:18
